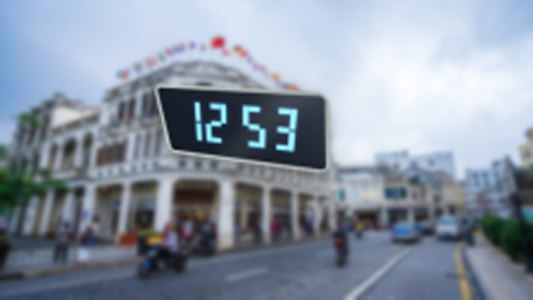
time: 12:53
